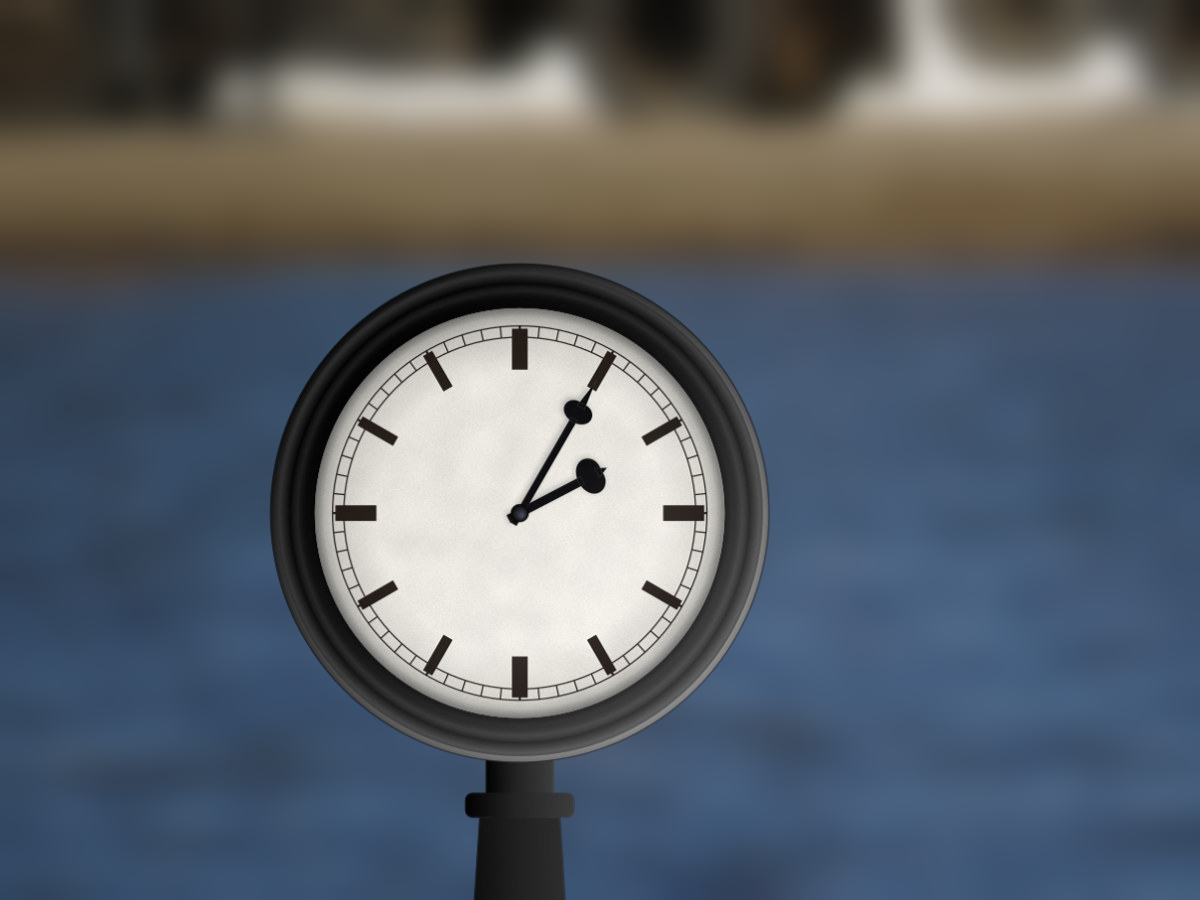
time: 2:05
